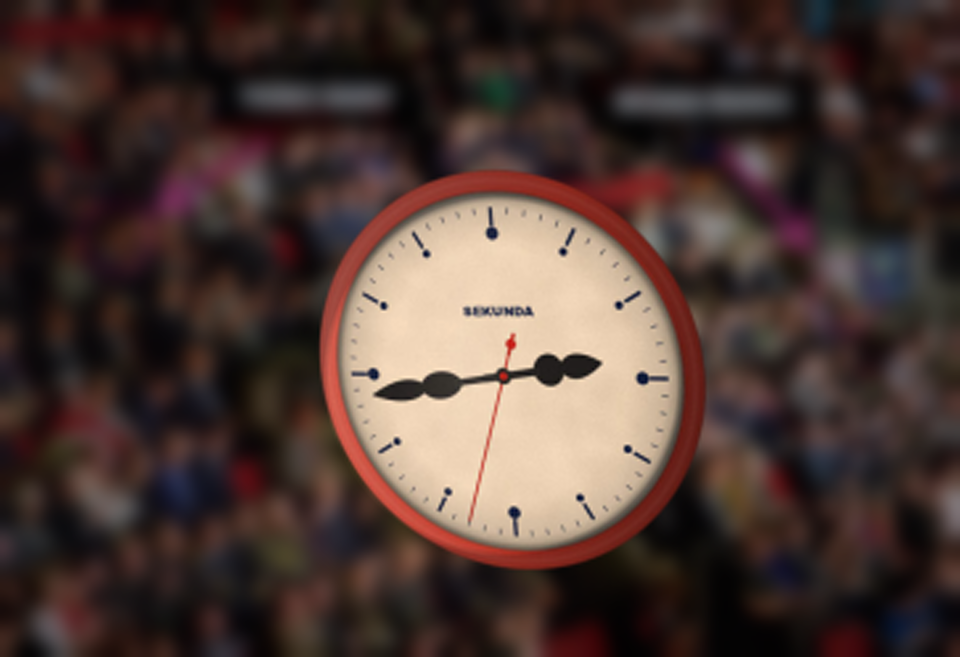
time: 2:43:33
